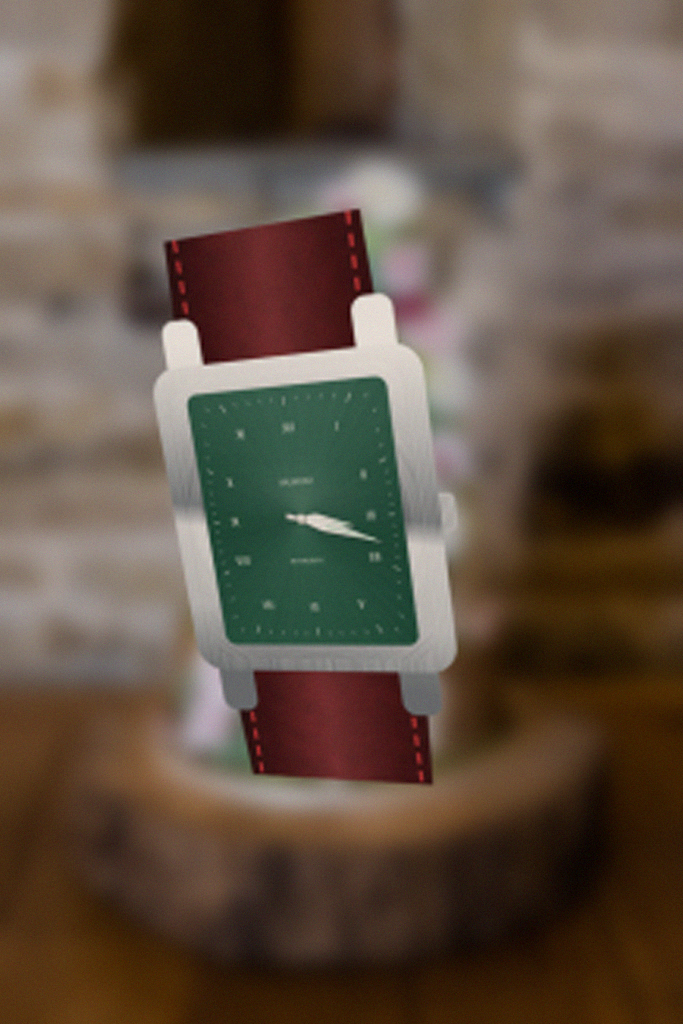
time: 3:18
